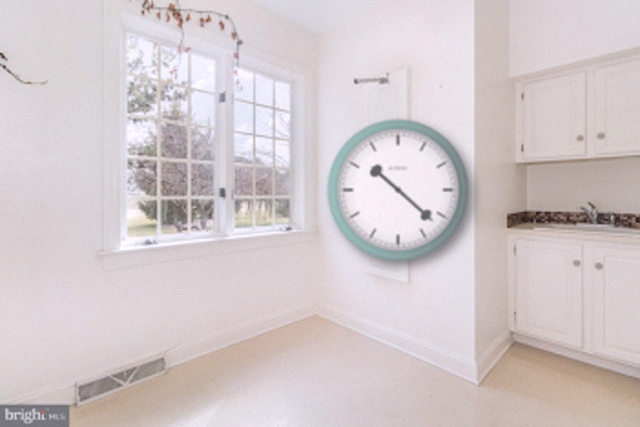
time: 10:22
